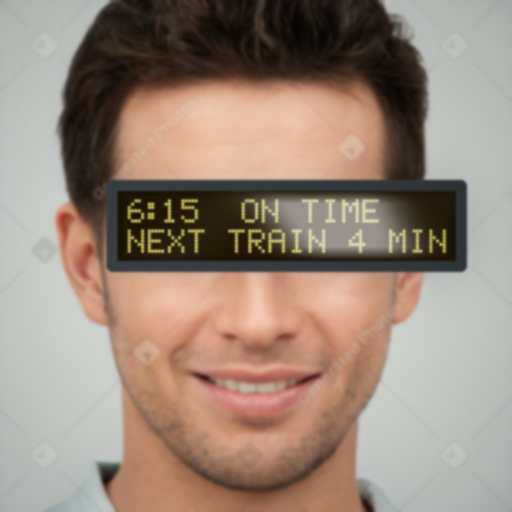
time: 6:15
